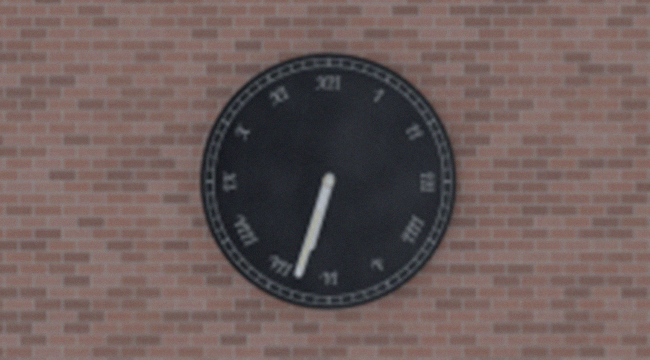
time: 6:33
